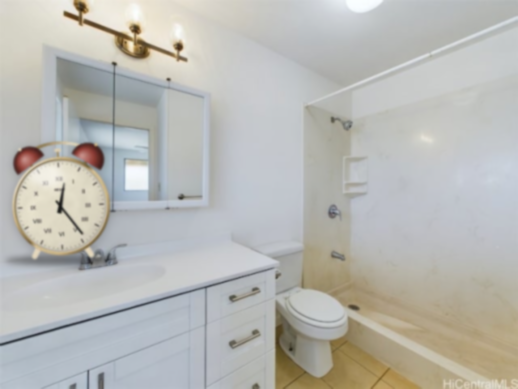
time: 12:24
